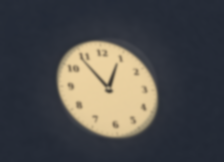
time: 12:54
